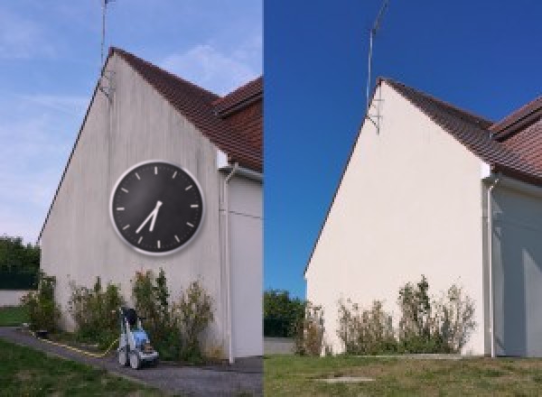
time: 6:37
